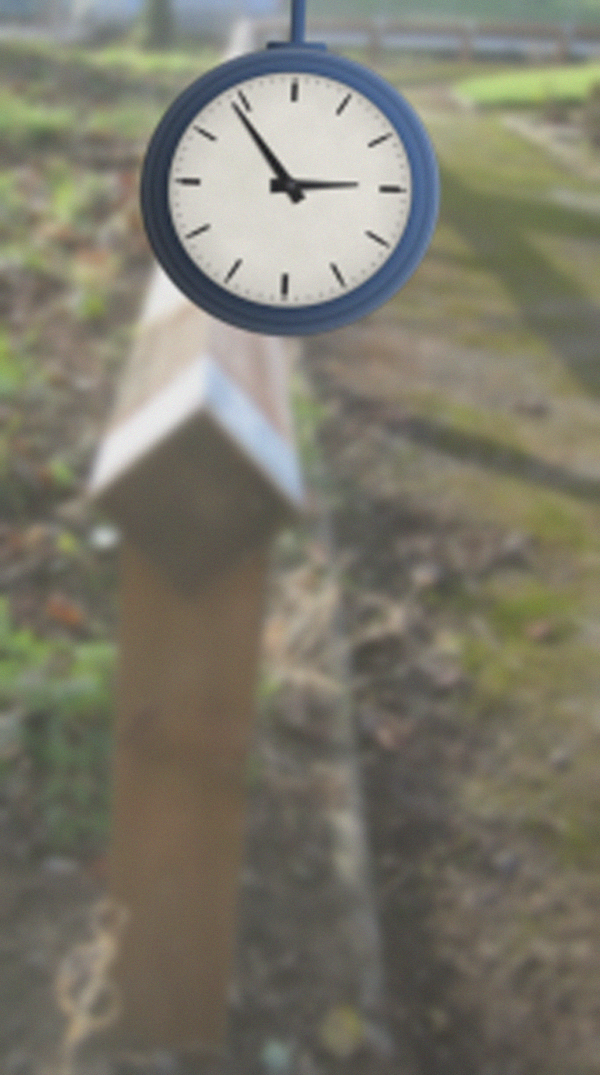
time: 2:54
